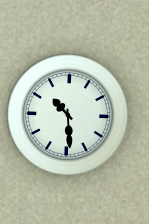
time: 10:29
